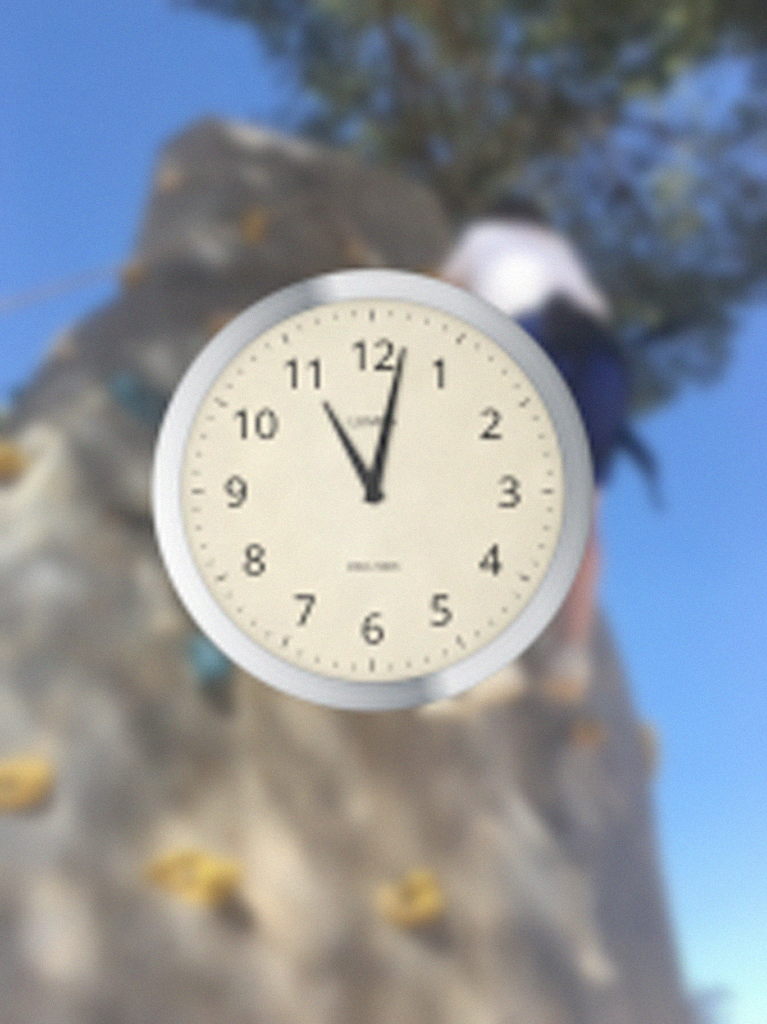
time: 11:02
